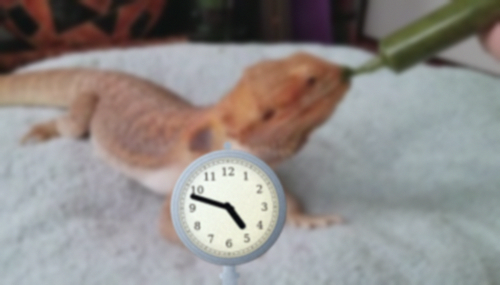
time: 4:48
